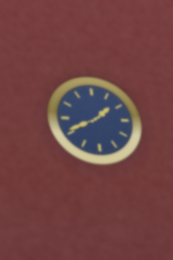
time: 1:41
